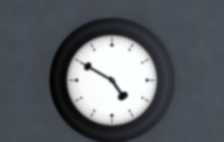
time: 4:50
